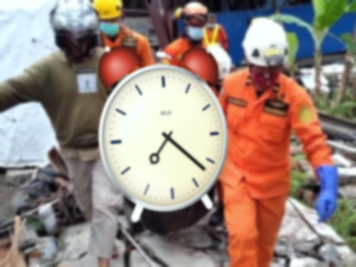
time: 7:22
